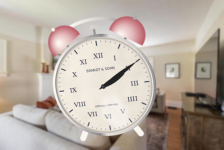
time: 2:10
